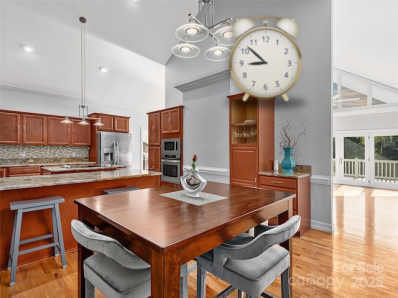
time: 8:52
